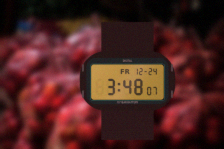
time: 3:48:07
